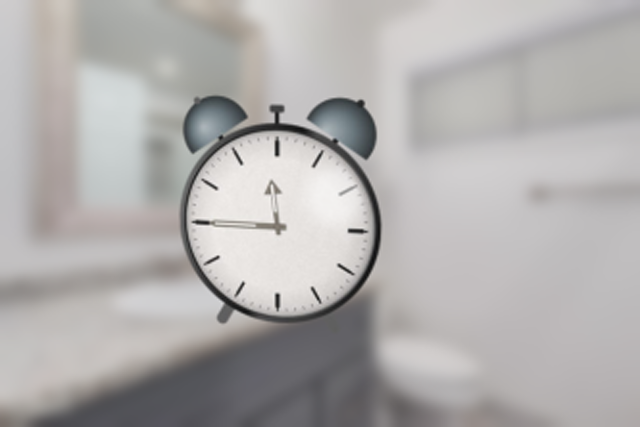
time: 11:45
